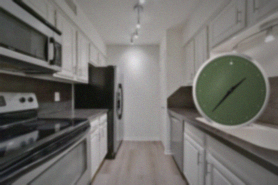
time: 1:37
